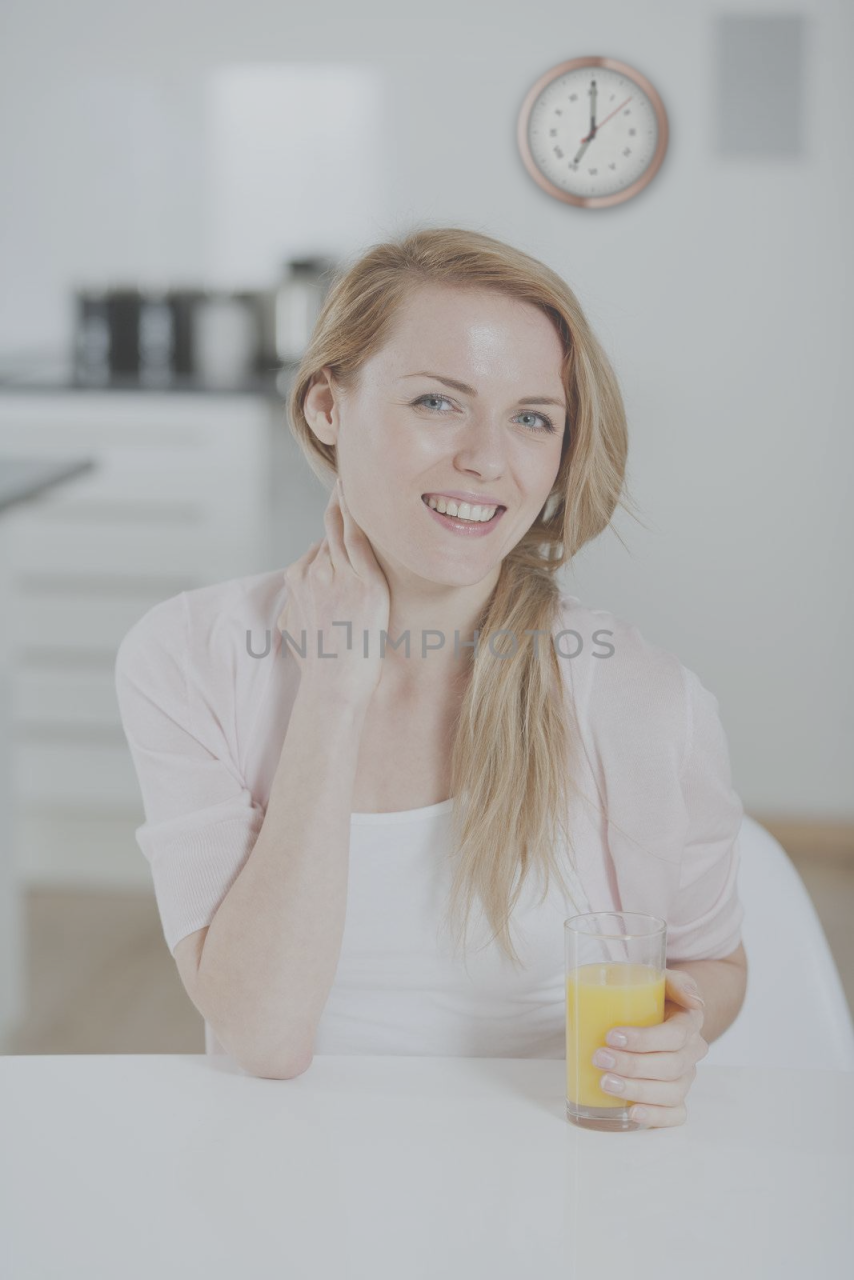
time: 7:00:08
